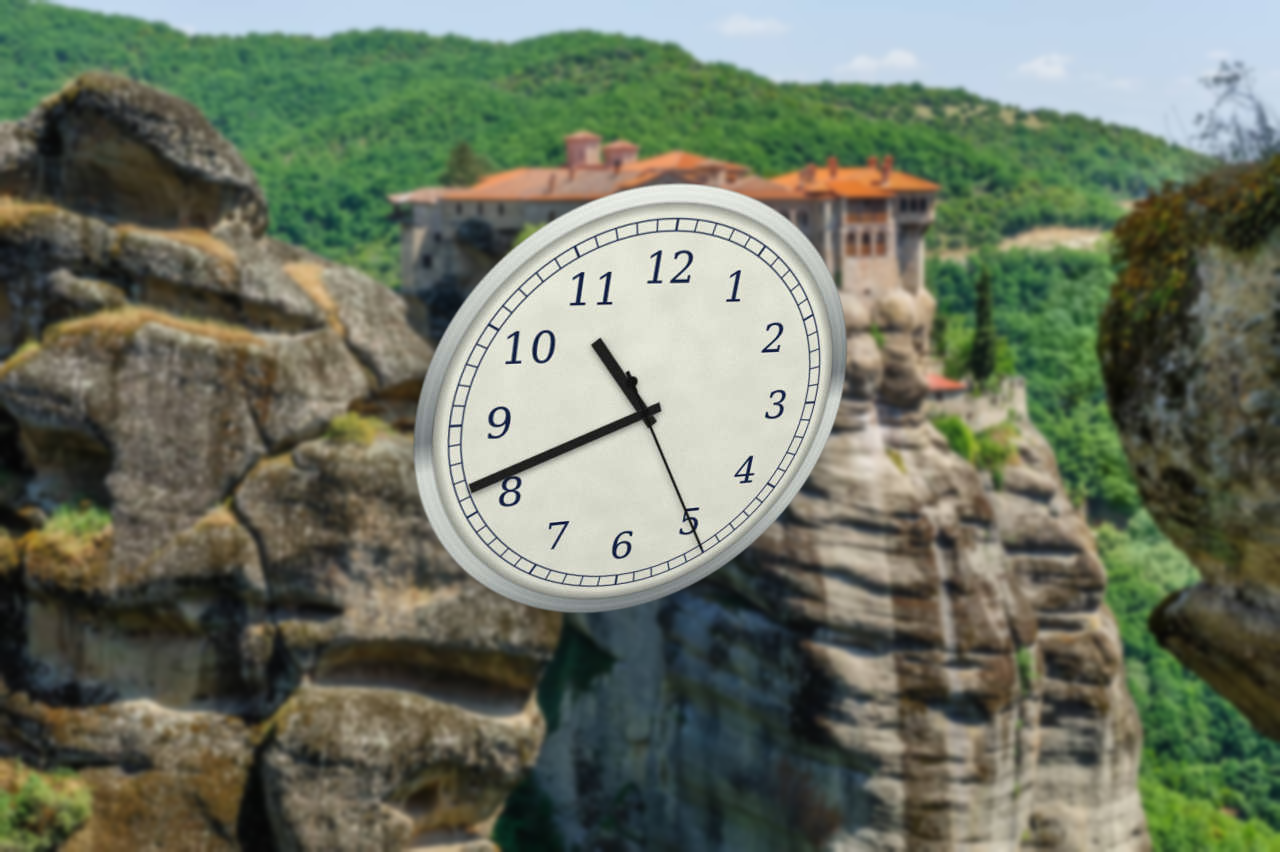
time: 10:41:25
